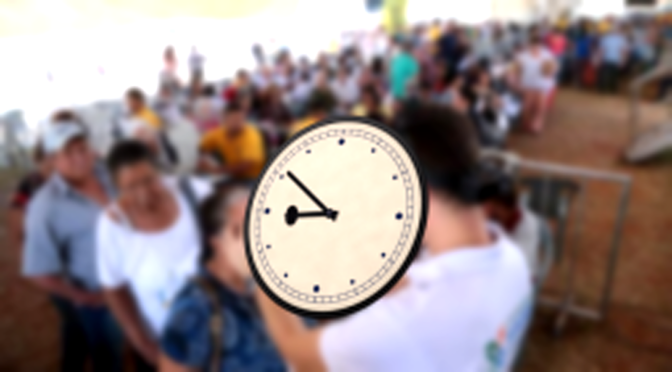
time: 8:51
